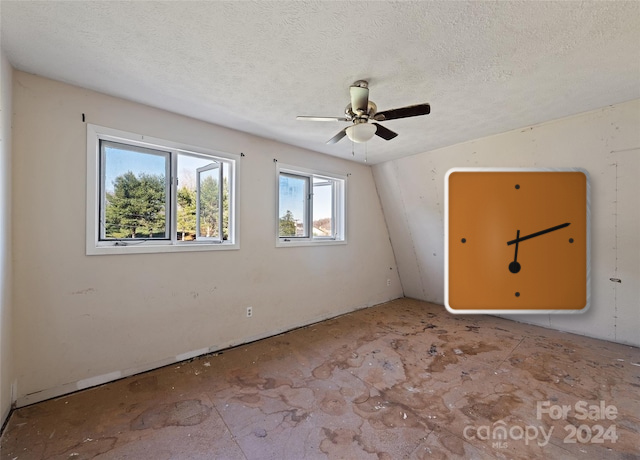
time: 6:12
